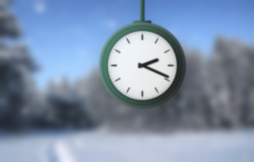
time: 2:19
